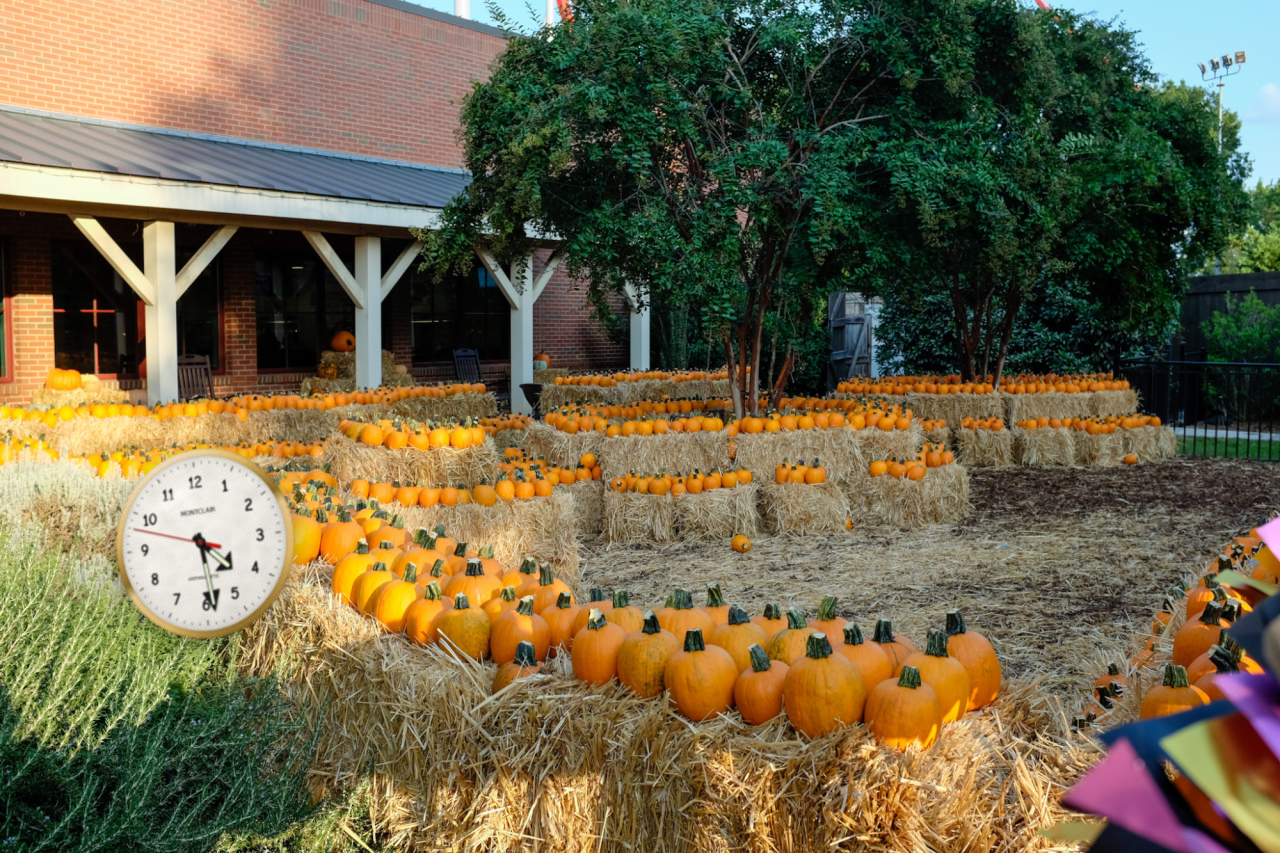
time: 4:28:48
